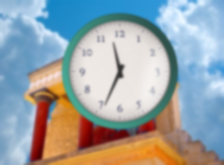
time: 11:34
